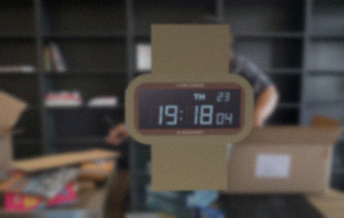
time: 19:18
